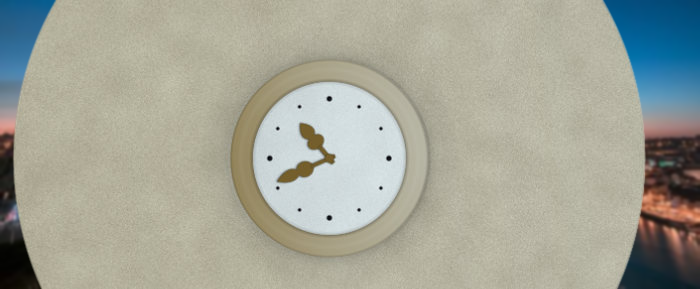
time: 10:41
